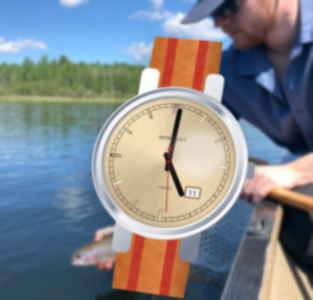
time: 5:00:29
